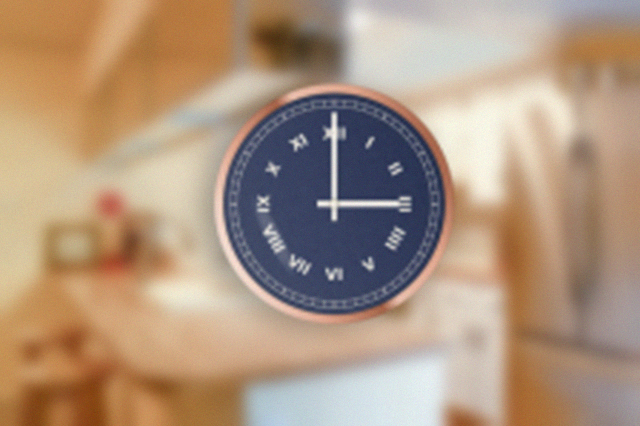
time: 3:00
